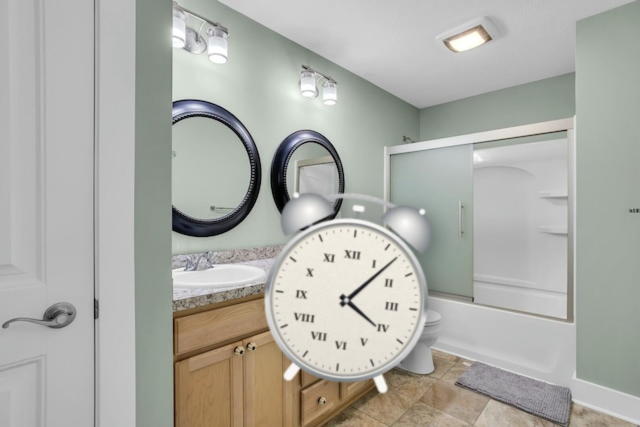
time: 4:07
